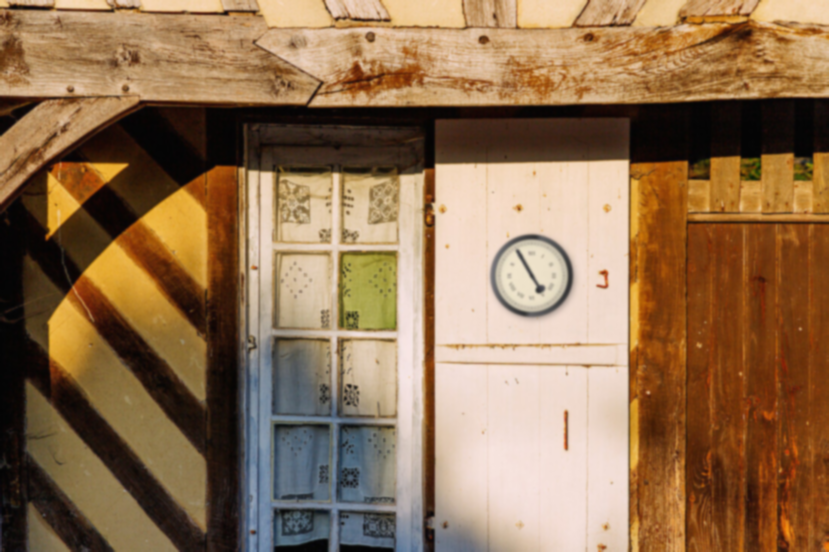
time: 4:55
